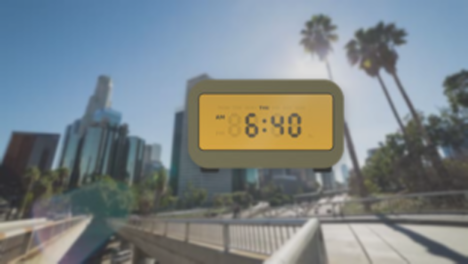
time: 6:40
